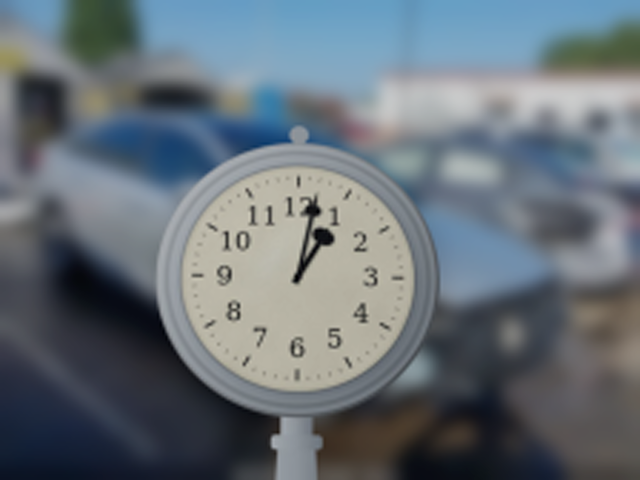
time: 1:02
